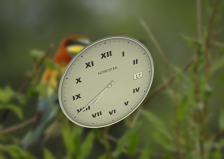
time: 7:40
